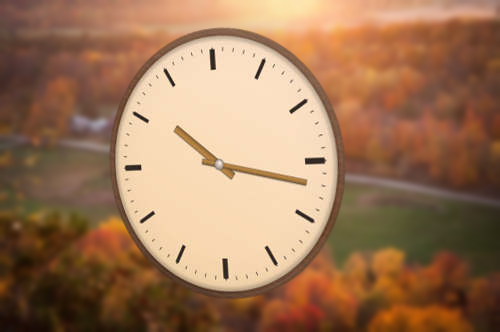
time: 10:17
